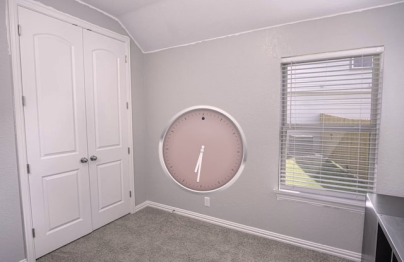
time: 6:31
